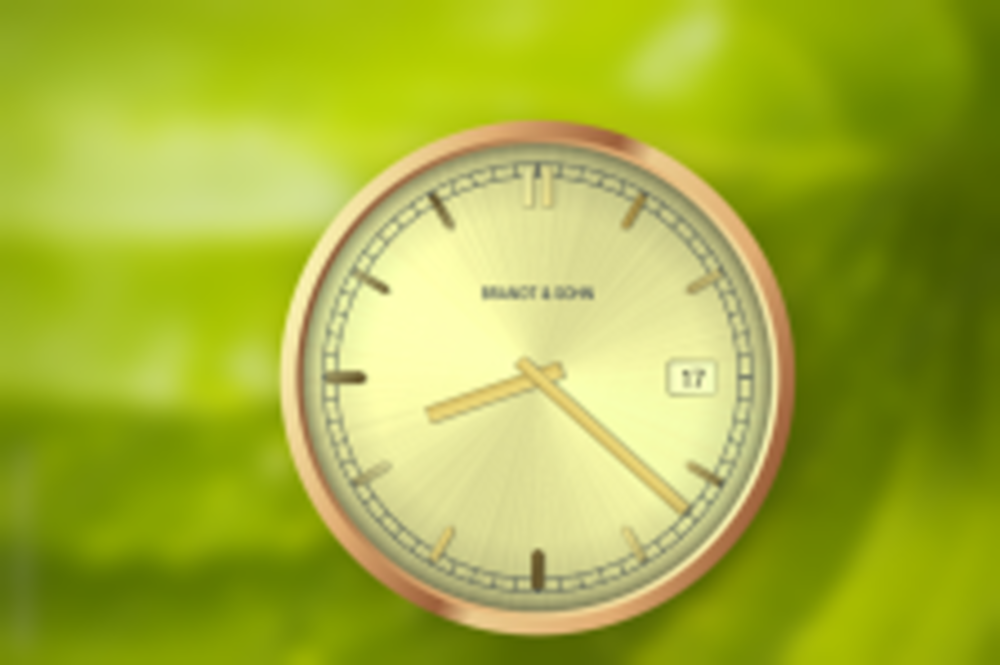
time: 8:22
